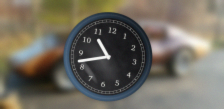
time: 10:42
